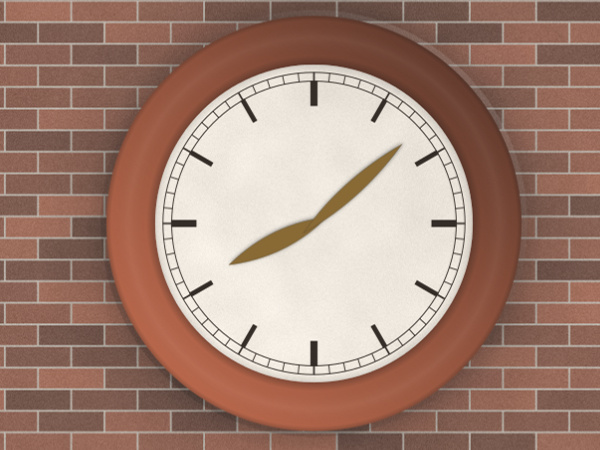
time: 8:08
